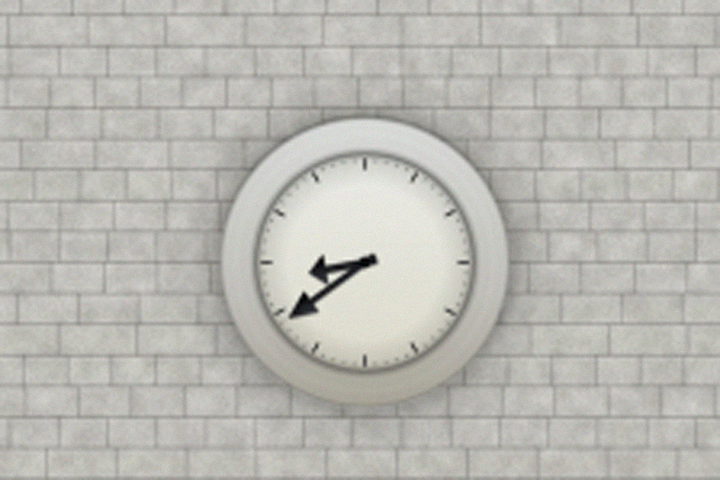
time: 8:39
